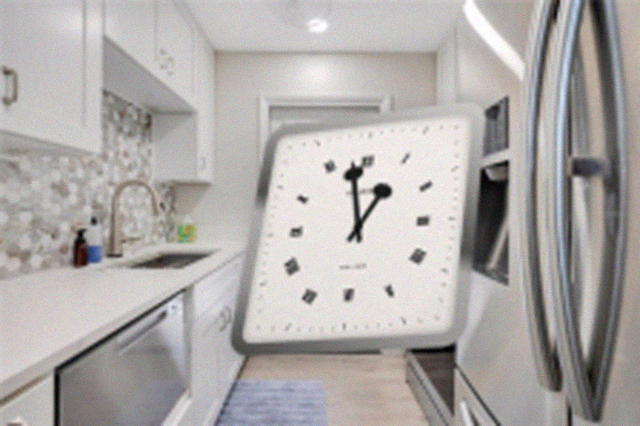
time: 12:58
